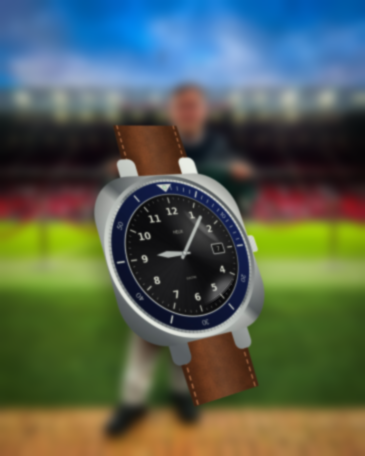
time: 9:07
